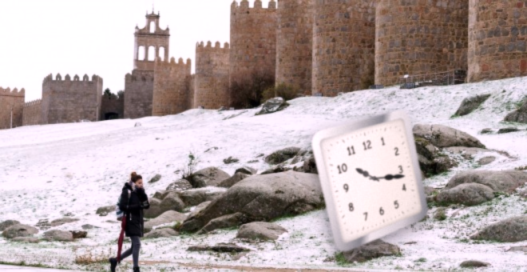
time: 10:17
